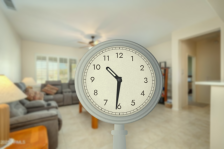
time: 10:31
